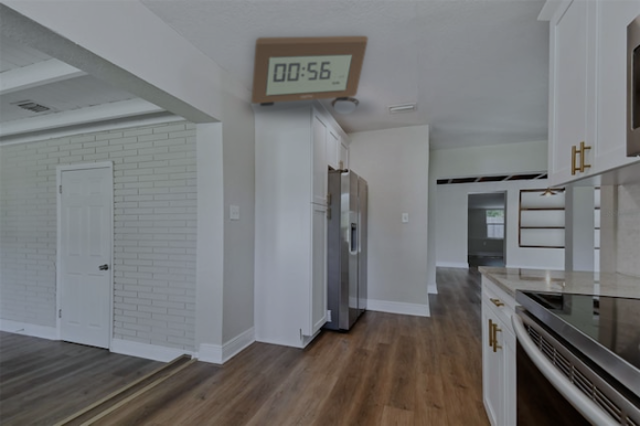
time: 0:56
